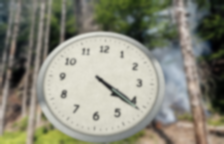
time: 4:21
